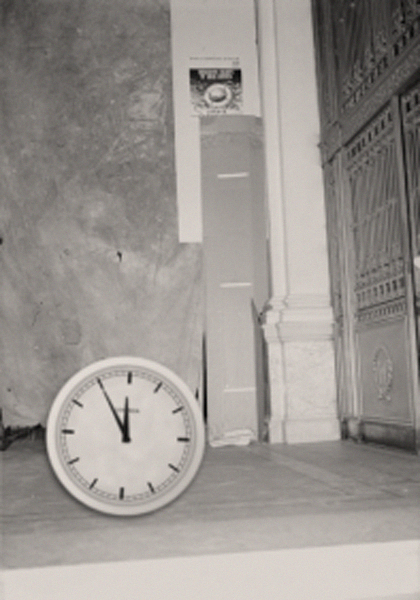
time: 11:55
